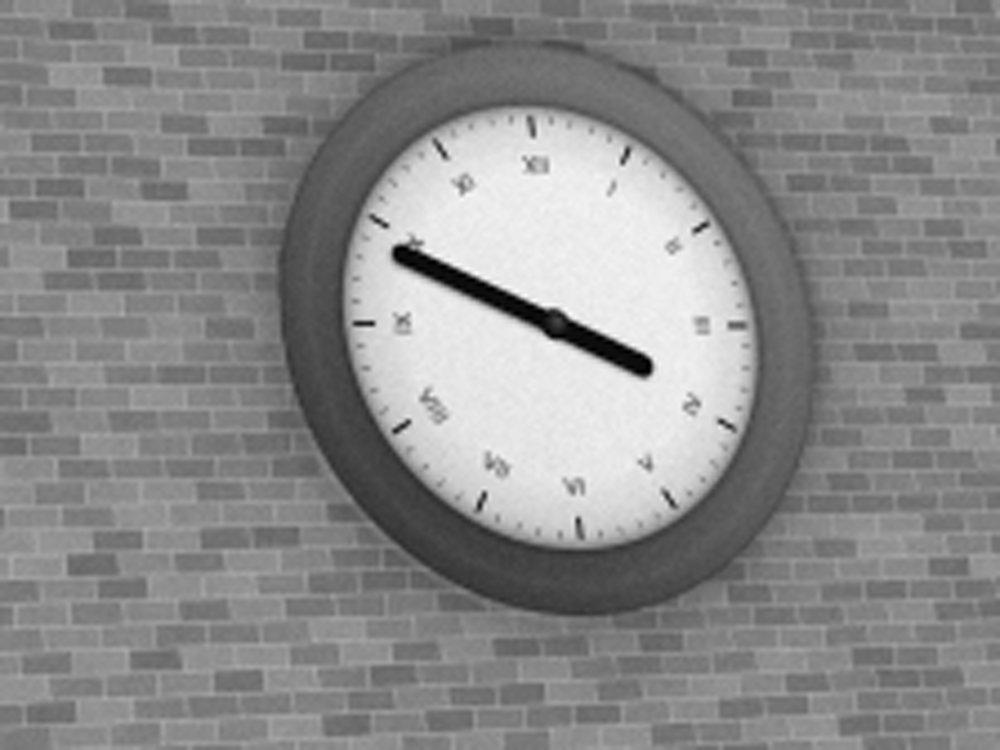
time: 3:49
